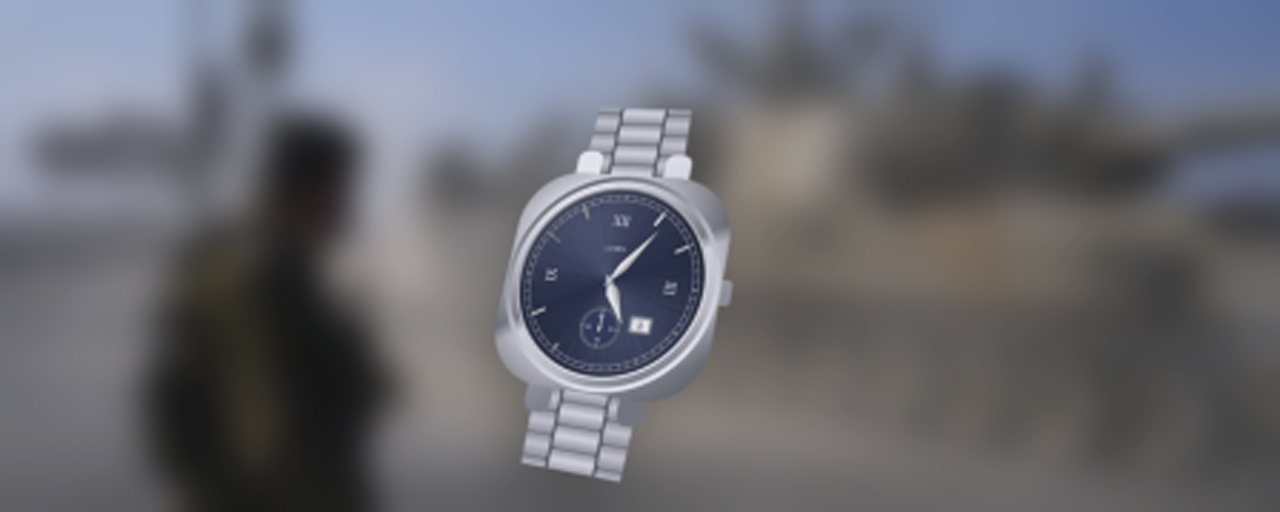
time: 5:06
